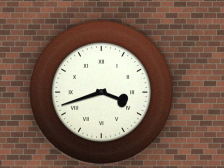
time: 3:42
